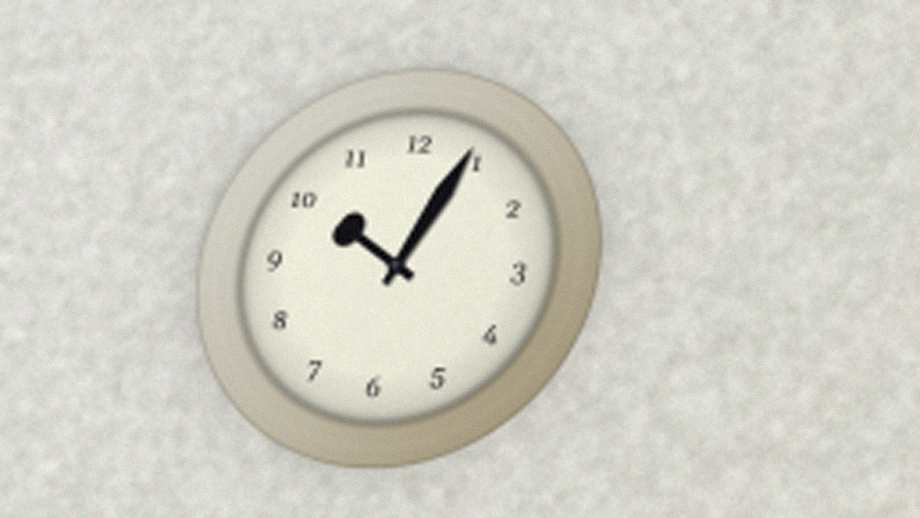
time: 10:04
